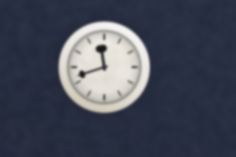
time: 11:42
